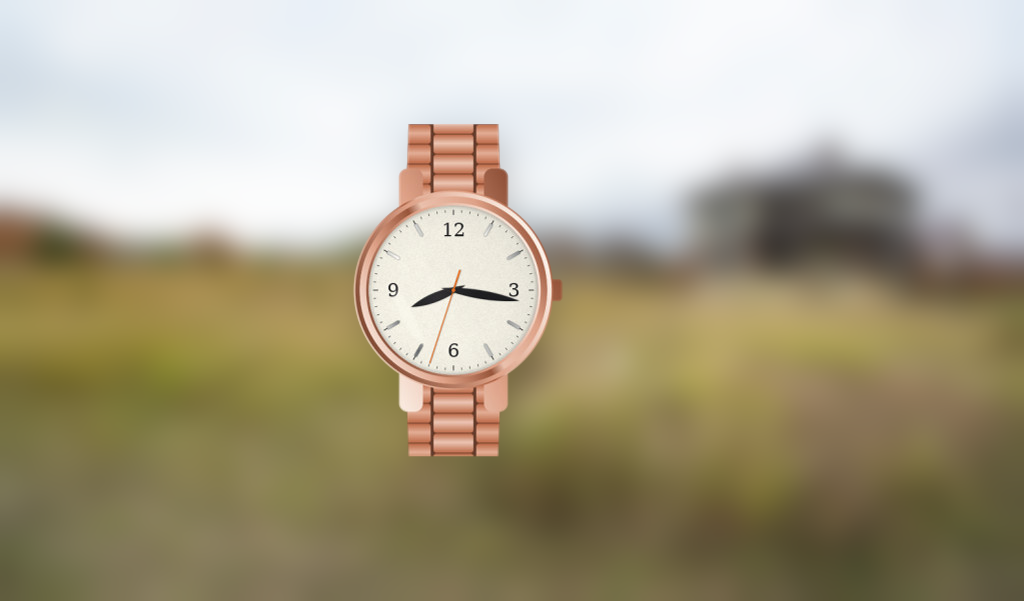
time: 8:16:33
